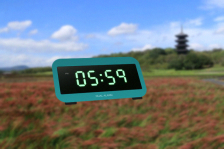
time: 5:59
